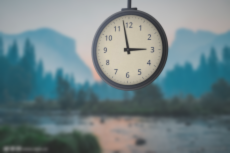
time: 2:58
